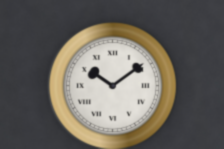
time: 10:09
